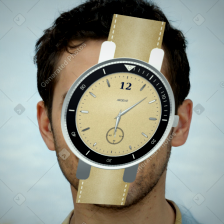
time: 6:08
